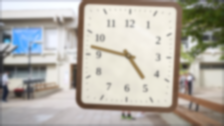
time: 4:47
